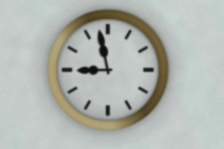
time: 8:58
